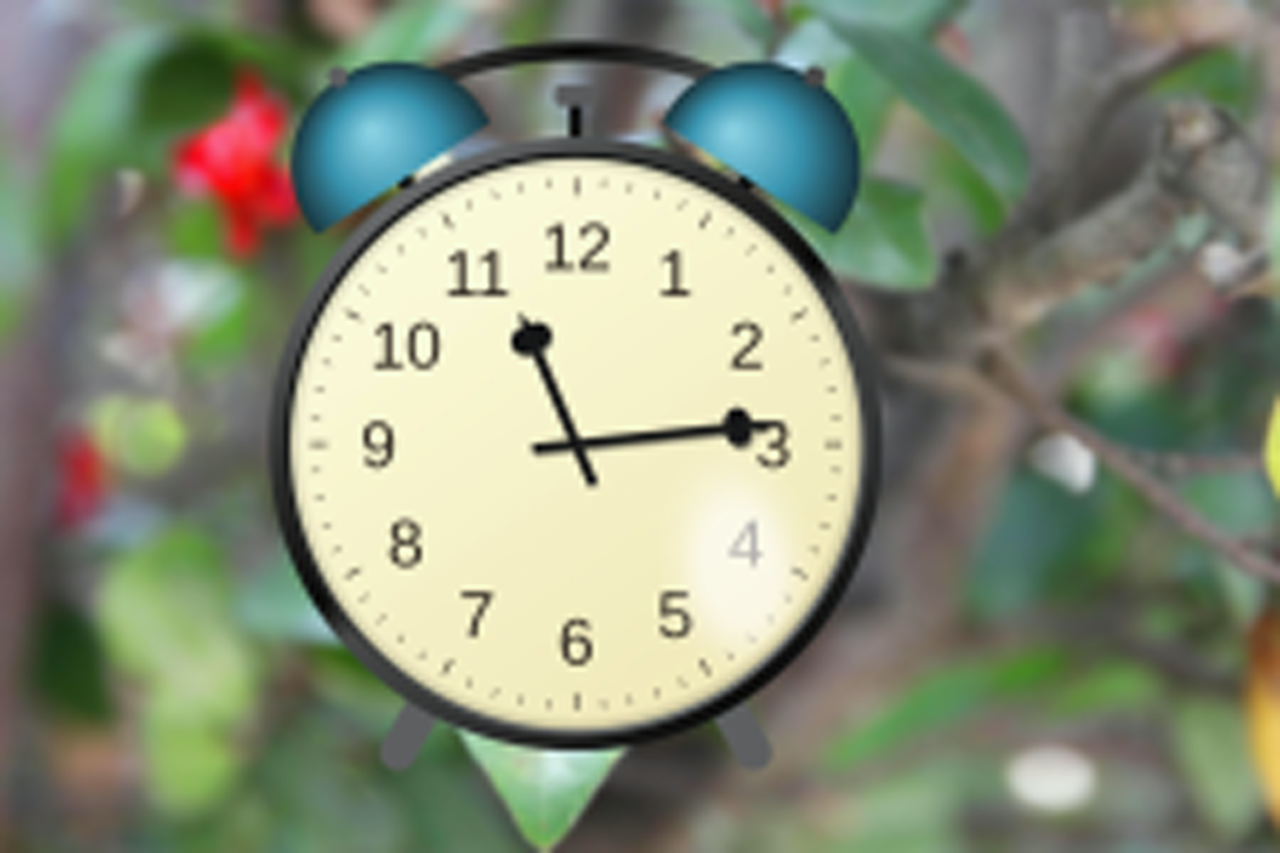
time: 11:14
